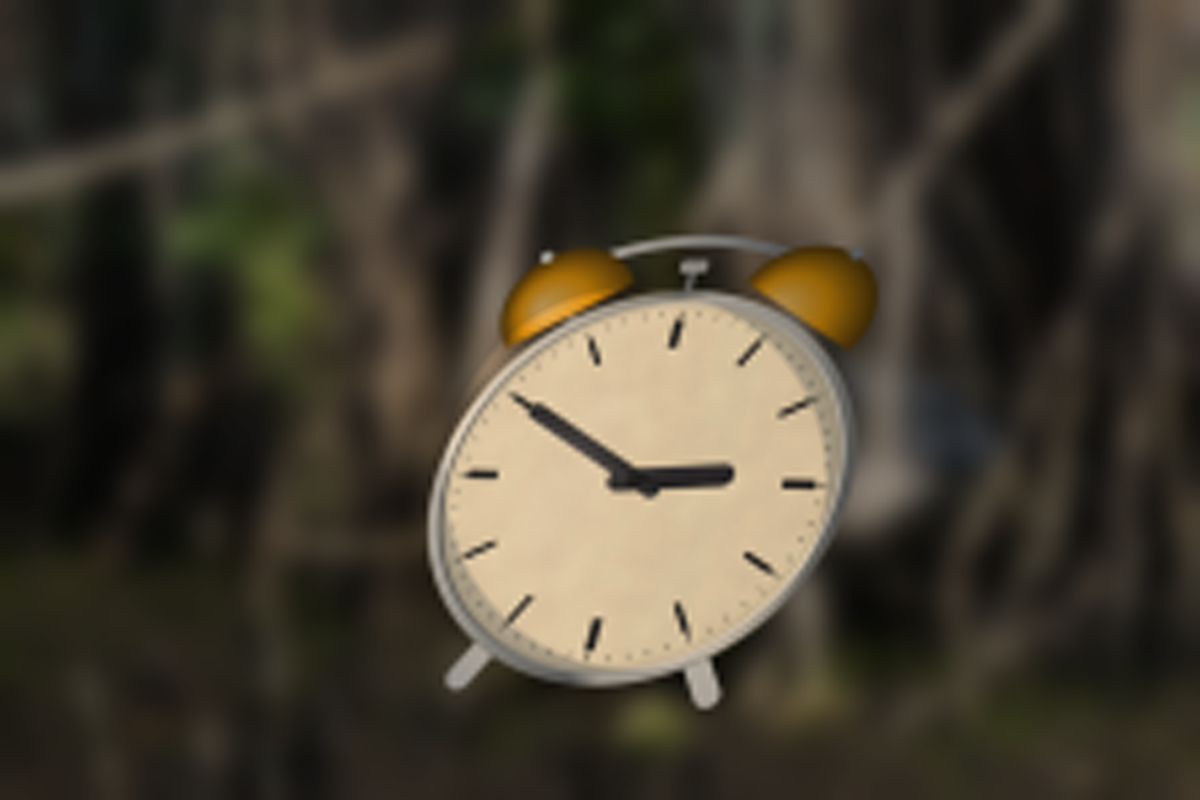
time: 2:50
